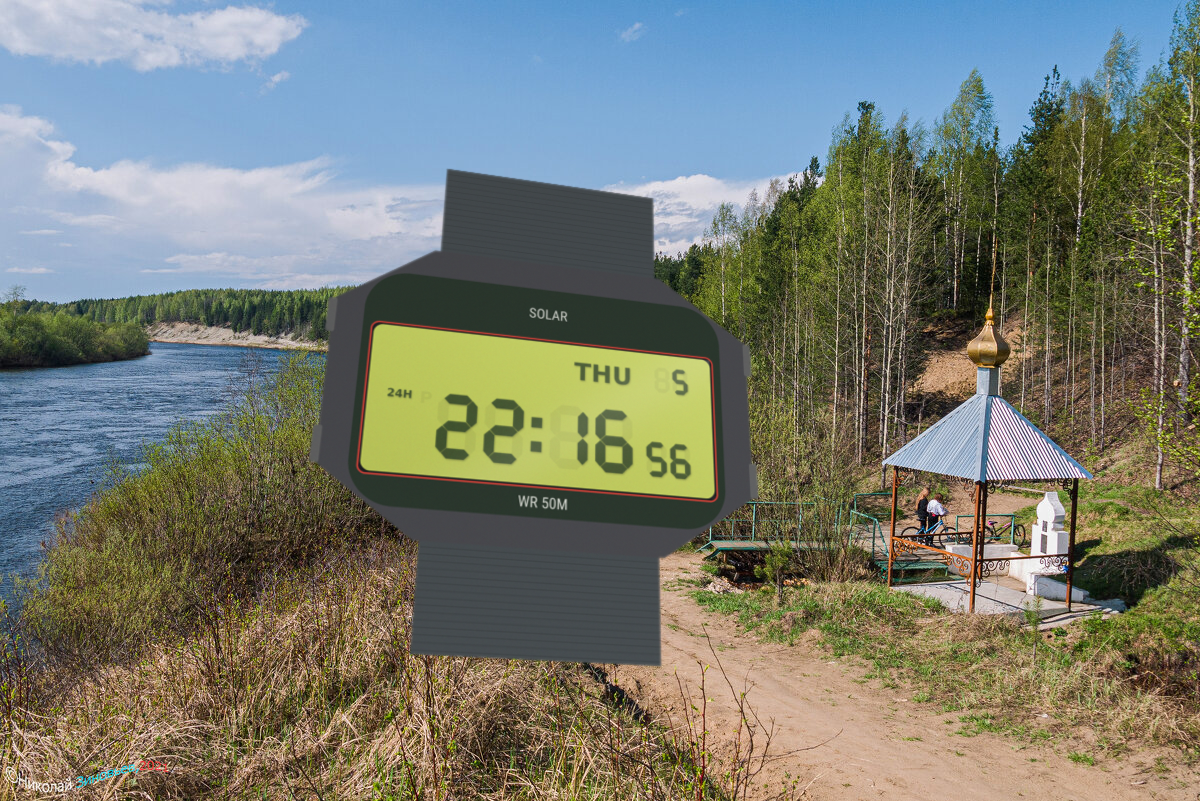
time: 22:16:56
